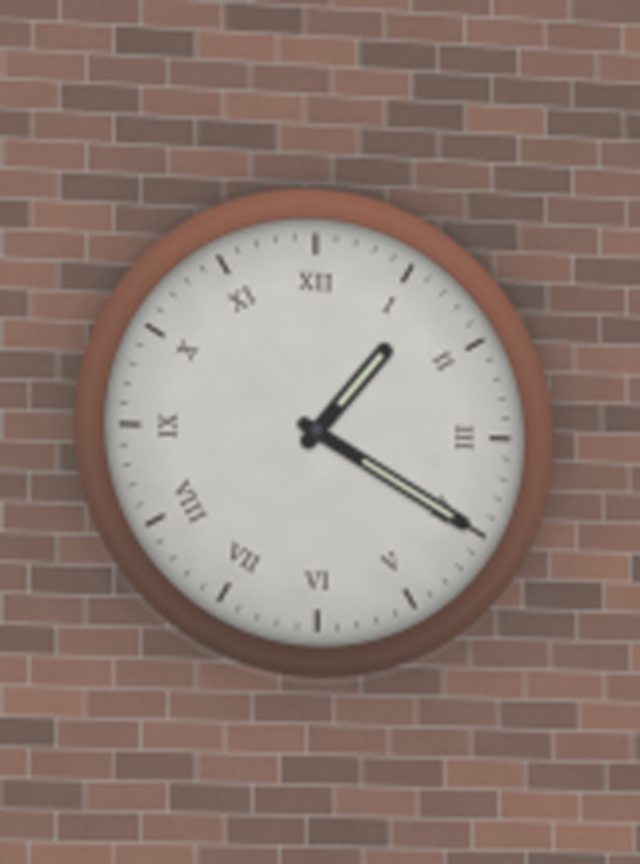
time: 1:20
